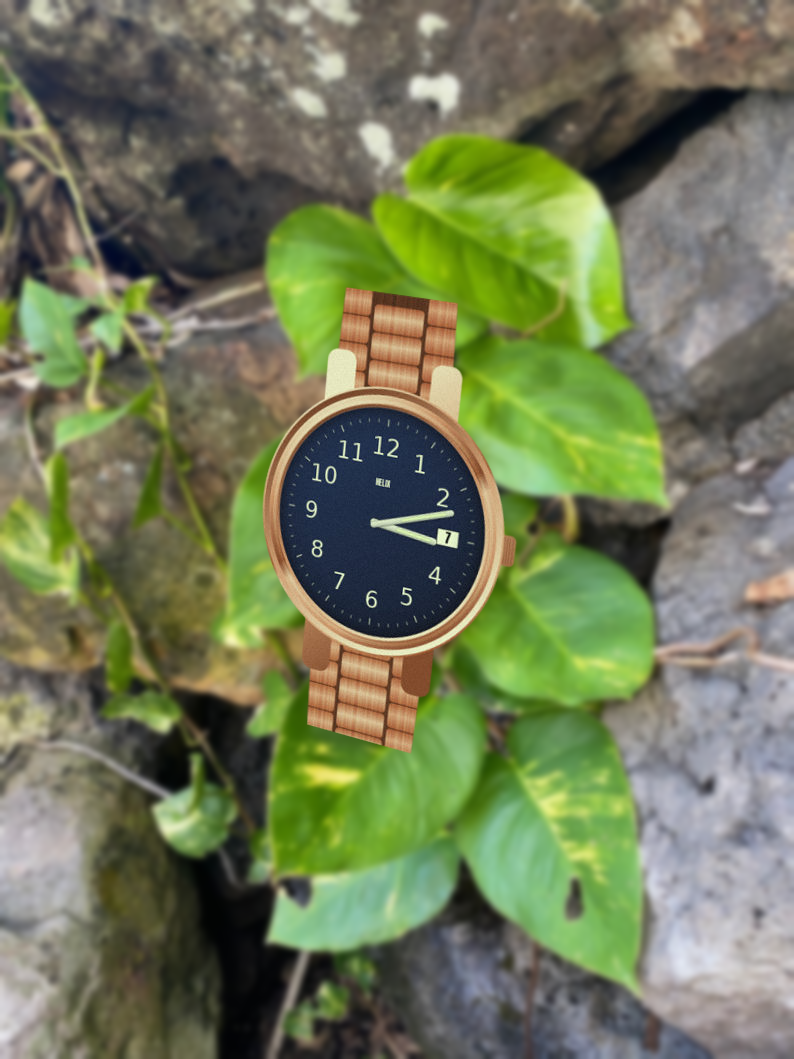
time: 3:12
